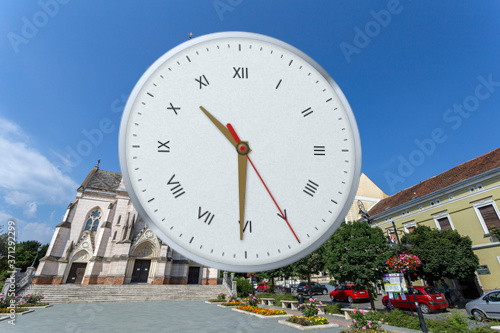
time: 10:30:25
